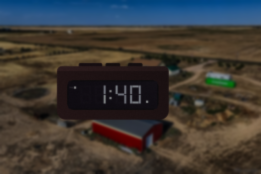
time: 1:40
